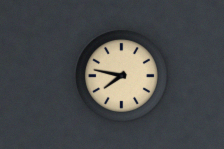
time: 7:47
